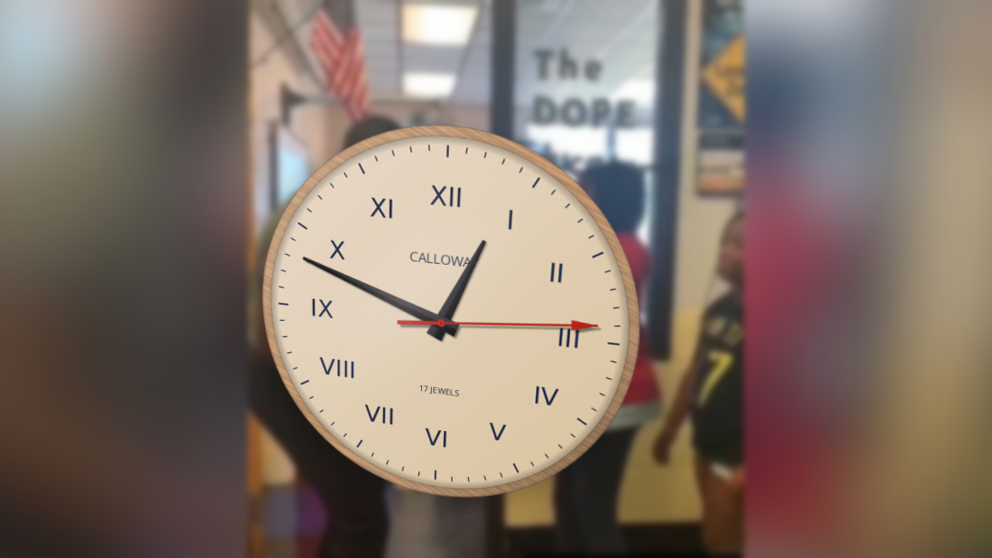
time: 12:48:14
